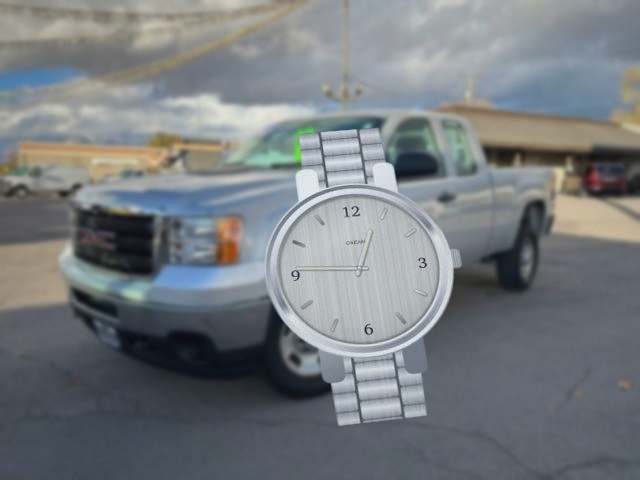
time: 12:46
